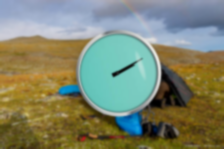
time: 2:10
